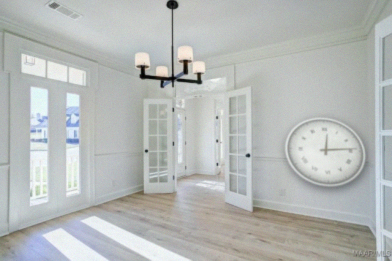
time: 12:14
